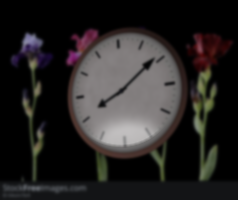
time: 8:09
